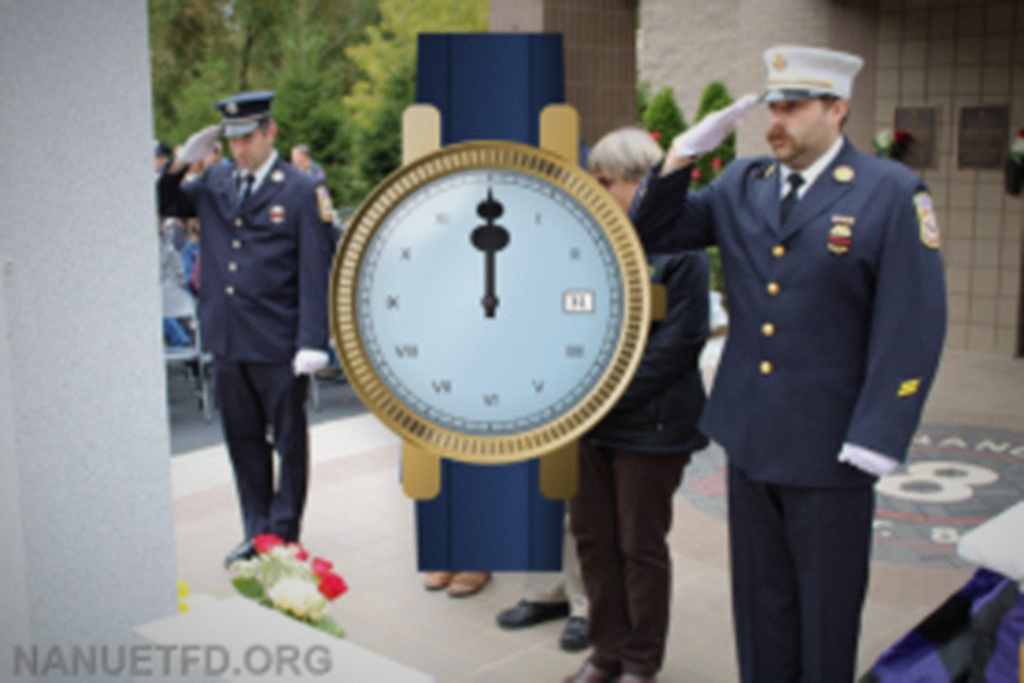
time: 12:00
